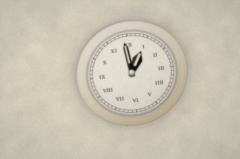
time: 12:59
